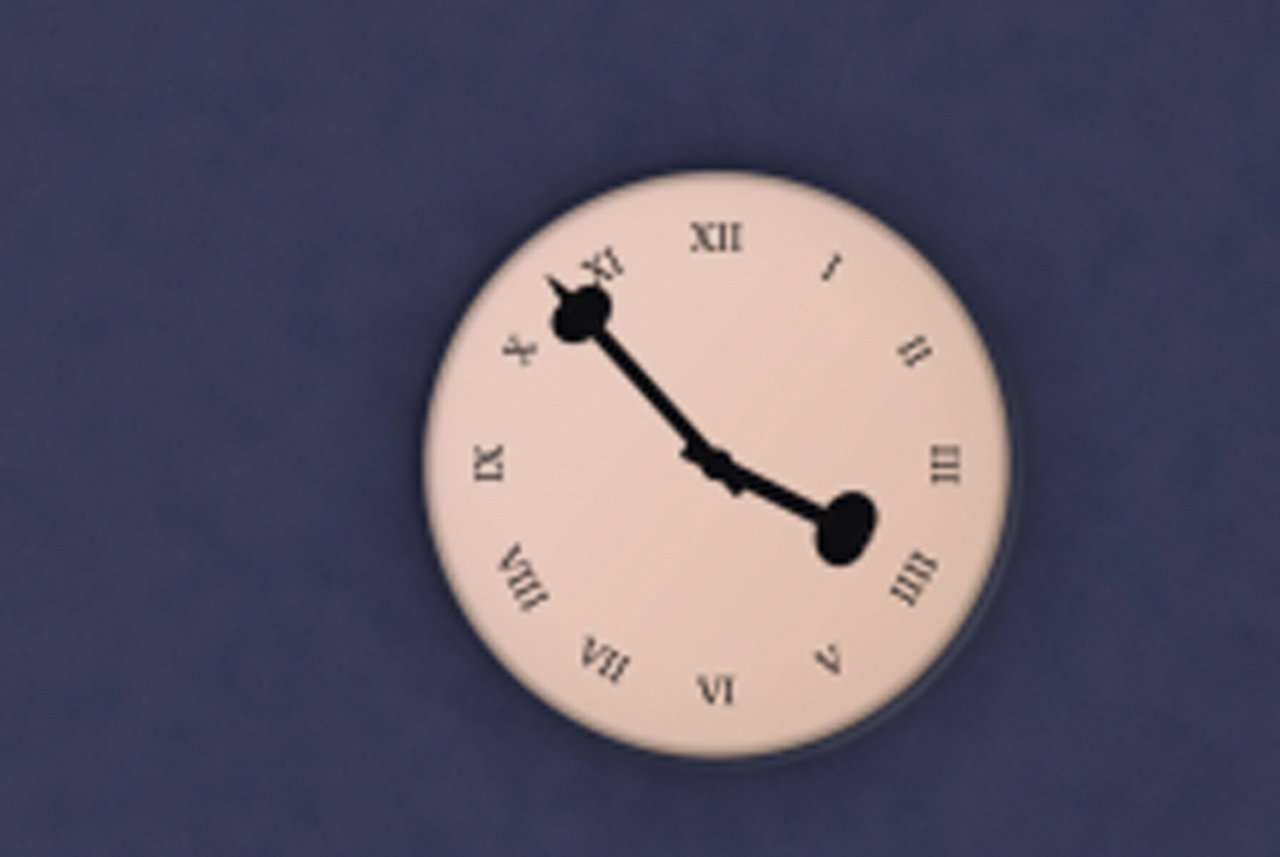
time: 3:53
